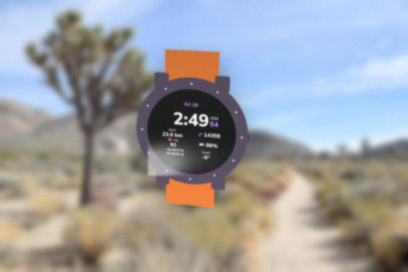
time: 2:49
